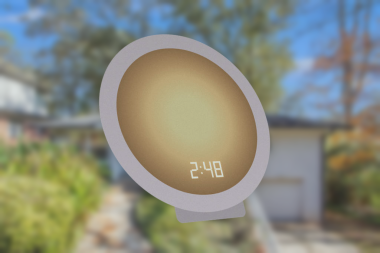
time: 2:48
